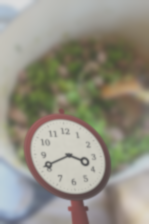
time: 3:41
